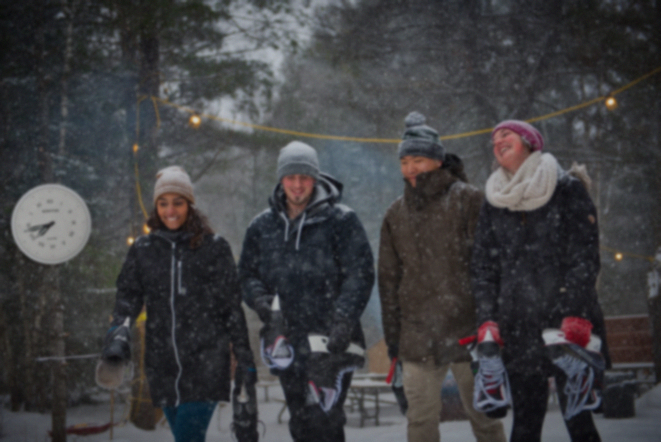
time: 7:43
